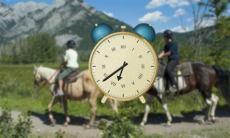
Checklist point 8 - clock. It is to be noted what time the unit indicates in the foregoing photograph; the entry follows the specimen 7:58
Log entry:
6:39
